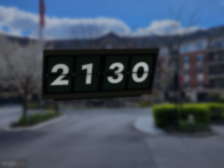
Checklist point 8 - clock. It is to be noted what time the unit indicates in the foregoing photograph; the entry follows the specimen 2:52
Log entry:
21:30
